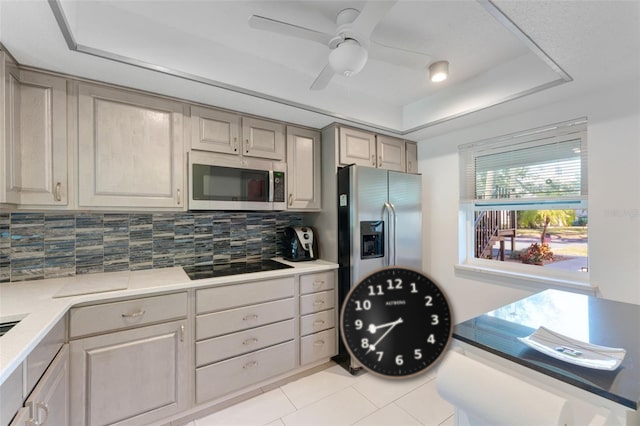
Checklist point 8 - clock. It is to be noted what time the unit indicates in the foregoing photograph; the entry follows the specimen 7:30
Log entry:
8:38
